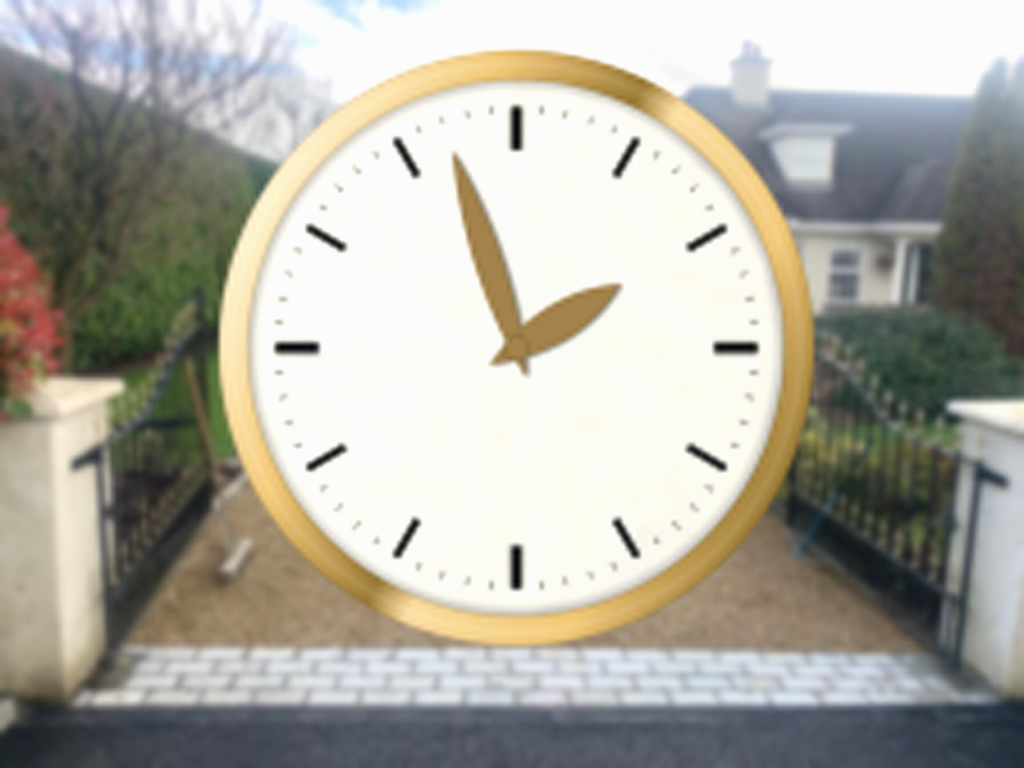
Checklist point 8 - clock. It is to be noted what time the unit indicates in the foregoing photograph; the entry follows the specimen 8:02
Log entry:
1:57
